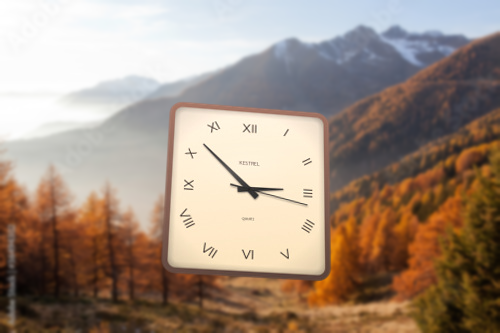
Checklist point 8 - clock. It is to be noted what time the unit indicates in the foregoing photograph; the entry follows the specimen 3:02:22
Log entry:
2:52:17
